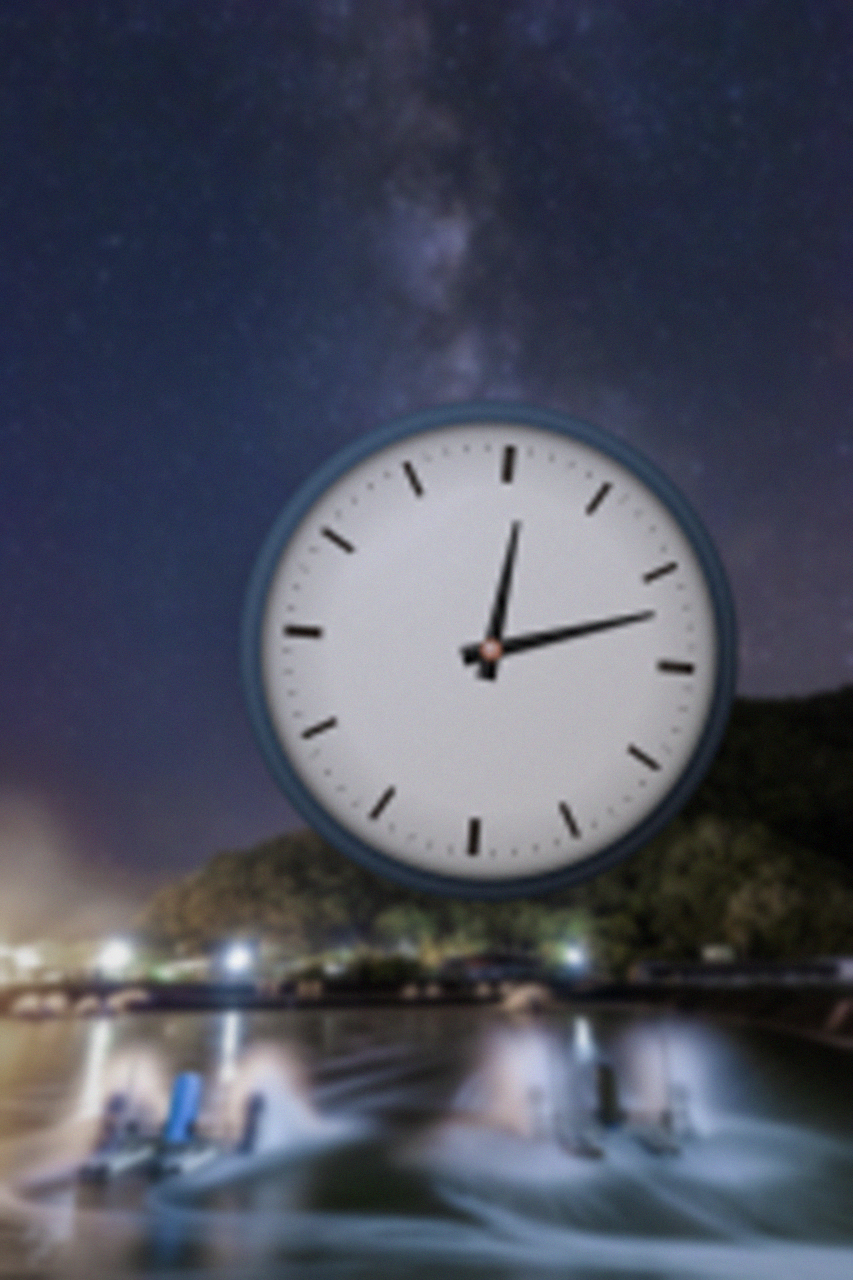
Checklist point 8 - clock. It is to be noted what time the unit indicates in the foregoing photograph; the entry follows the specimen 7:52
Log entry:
12:12
